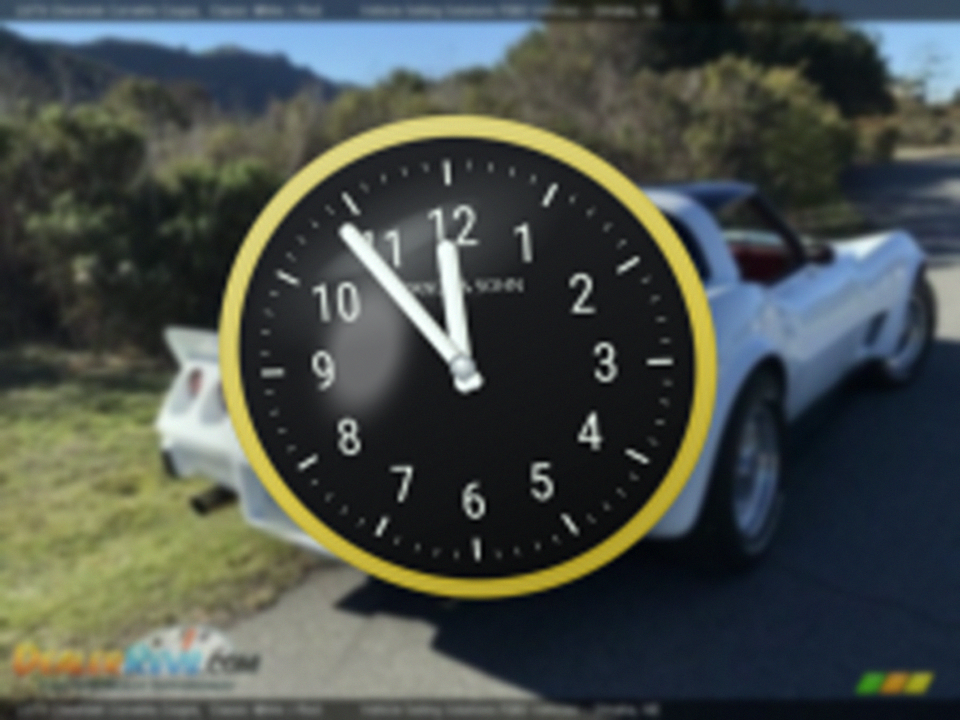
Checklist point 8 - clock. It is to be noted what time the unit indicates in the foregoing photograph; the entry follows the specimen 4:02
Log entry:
11:54
